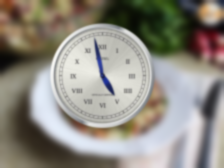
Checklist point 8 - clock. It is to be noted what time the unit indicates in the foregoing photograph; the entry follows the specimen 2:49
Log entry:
4:58
